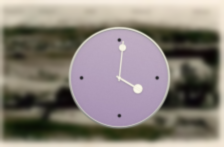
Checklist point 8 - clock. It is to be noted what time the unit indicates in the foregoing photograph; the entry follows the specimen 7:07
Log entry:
4:01
